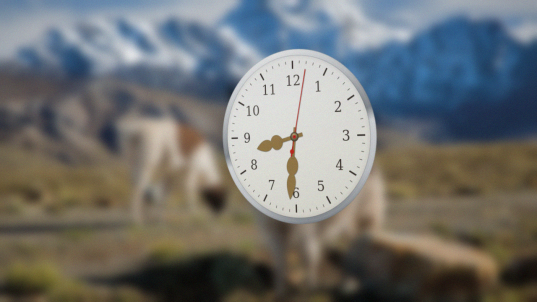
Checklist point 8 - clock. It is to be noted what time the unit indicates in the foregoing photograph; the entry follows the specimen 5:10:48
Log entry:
8:31:02
